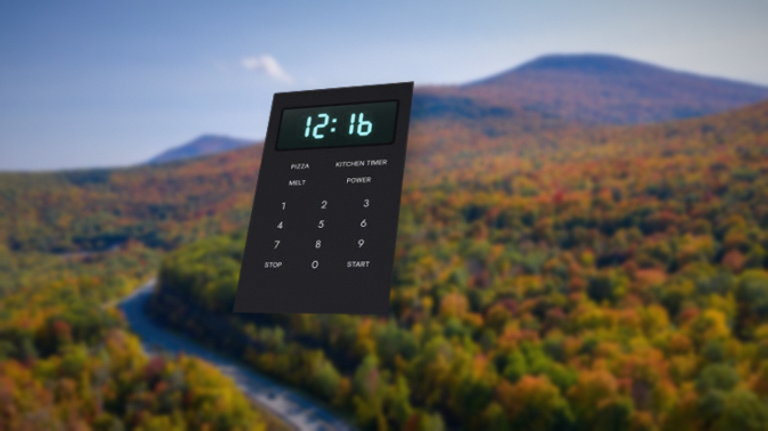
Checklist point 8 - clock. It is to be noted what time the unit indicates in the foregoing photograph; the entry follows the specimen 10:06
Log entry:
12:16
